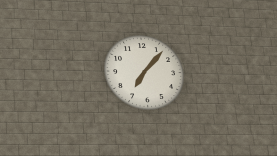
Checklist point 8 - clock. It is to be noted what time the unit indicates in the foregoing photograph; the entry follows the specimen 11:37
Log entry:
7:07
